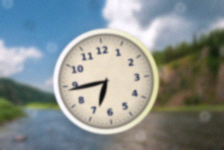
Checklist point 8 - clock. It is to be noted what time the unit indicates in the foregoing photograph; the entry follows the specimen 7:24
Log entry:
6:44
